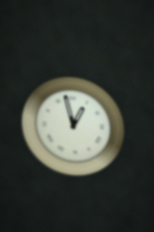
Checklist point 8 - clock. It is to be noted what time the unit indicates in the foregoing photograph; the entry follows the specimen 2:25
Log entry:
12:58
